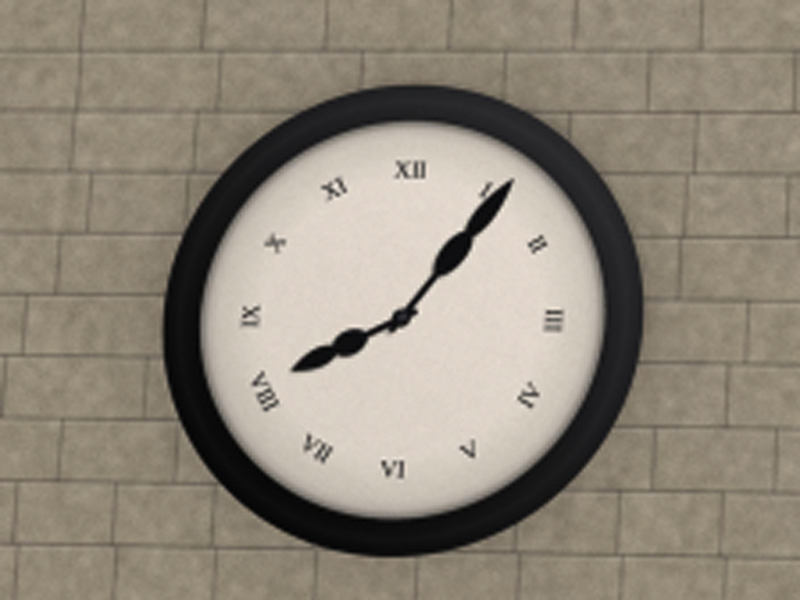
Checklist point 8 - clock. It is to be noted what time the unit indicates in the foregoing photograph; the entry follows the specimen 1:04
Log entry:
8:06
